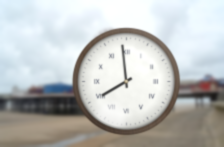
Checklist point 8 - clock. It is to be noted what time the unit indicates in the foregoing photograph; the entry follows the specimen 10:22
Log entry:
7:59
